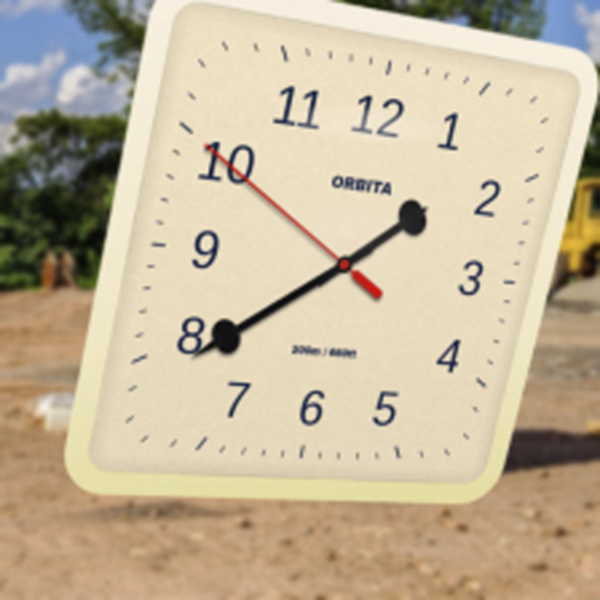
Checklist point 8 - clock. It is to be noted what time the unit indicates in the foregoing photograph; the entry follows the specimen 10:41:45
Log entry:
1:38:50
